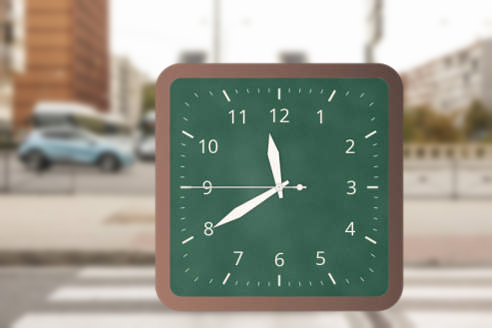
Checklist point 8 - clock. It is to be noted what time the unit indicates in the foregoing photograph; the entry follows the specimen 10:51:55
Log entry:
11:39:45
